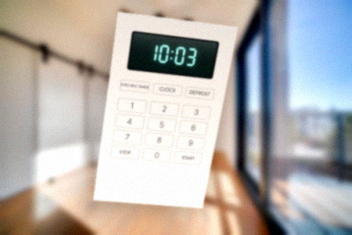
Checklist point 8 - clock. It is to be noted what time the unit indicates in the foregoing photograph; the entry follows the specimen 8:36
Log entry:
10:03
